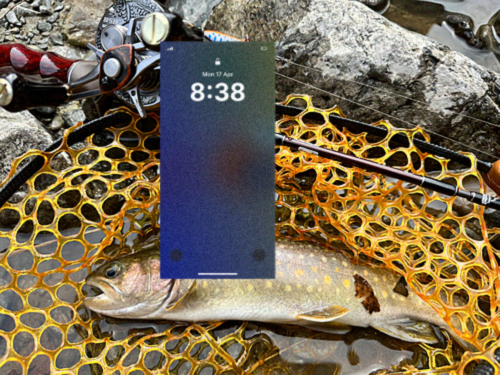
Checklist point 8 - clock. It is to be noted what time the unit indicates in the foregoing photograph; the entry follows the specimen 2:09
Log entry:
8:38
